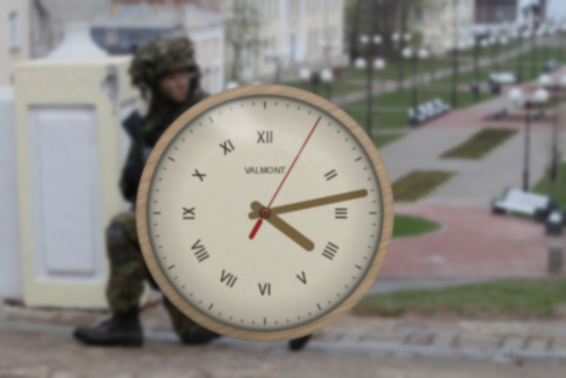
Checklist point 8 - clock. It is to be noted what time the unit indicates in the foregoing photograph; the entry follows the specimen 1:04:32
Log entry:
4:13:05
